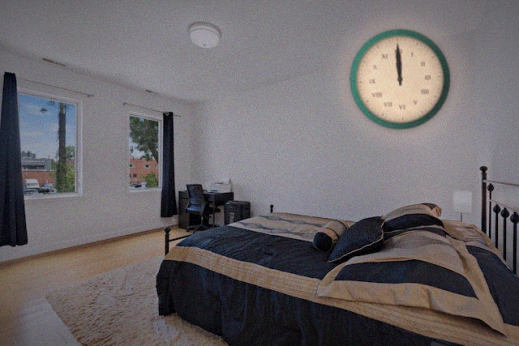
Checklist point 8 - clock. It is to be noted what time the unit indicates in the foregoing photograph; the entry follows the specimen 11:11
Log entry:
12:00
